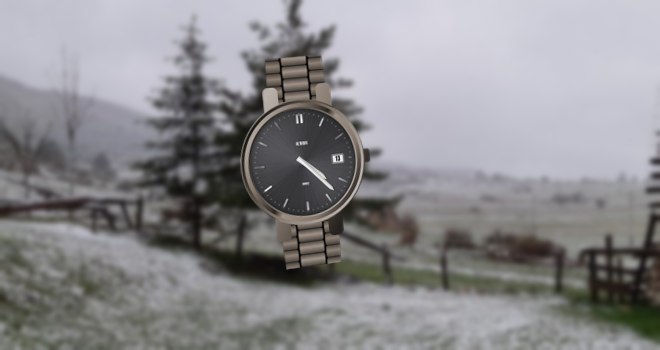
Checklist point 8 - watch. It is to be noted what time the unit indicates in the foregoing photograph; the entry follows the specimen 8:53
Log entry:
4:23
